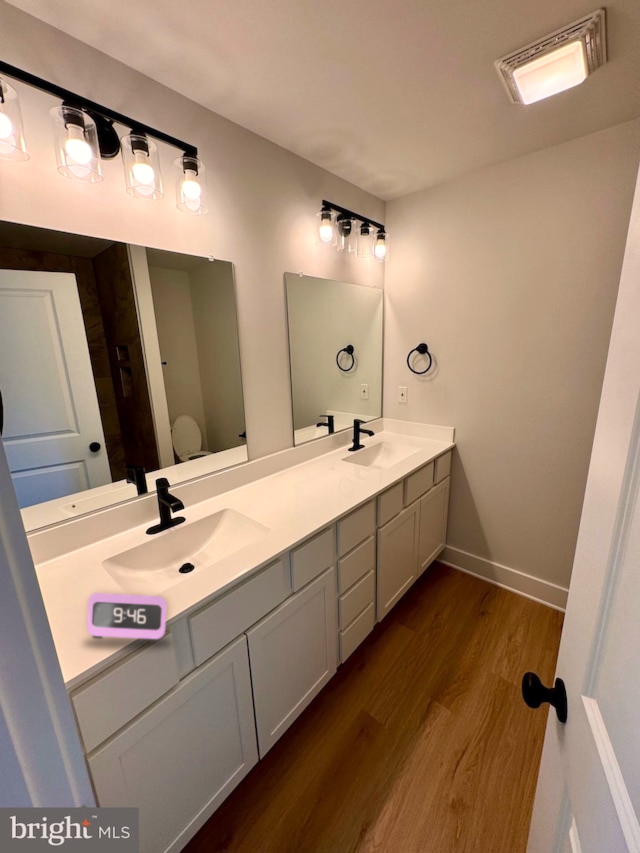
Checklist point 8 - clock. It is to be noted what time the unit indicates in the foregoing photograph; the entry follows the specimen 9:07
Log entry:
9:46
